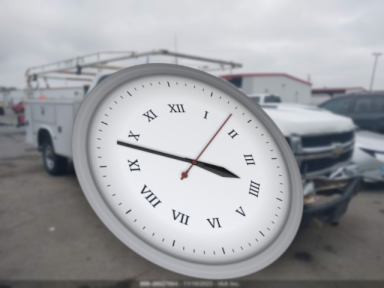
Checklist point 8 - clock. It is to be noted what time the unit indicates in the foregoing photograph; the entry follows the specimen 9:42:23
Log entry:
3:48:08
